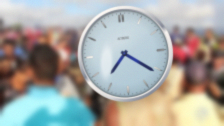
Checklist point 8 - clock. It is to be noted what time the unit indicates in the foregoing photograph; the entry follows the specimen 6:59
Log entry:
7:21
